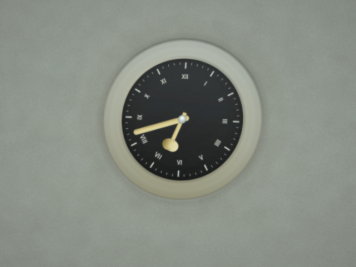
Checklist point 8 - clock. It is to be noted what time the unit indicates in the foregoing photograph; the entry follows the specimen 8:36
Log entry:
6:42
